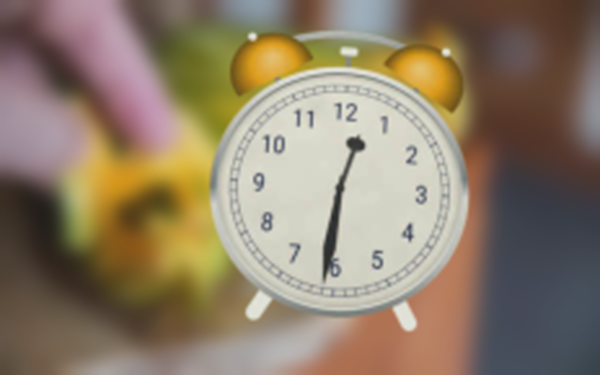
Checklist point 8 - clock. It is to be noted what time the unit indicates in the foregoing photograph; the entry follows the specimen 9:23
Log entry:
12:31
